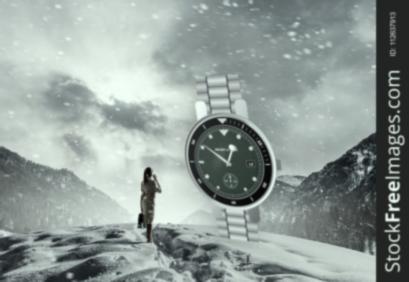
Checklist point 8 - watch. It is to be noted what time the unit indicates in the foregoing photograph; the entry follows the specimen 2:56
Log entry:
12:51
